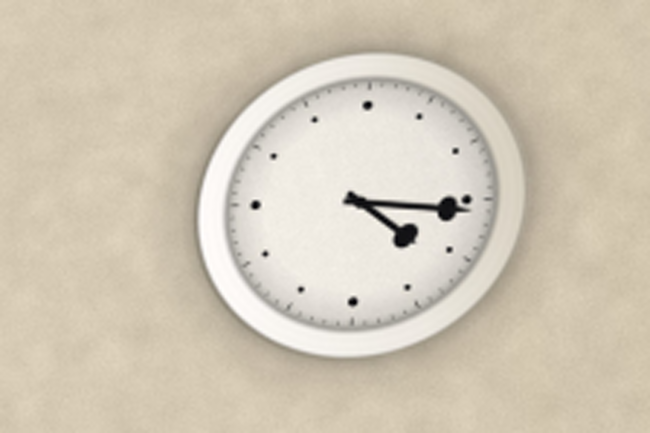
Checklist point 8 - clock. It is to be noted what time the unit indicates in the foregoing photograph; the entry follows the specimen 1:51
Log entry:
4:16
